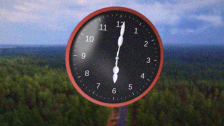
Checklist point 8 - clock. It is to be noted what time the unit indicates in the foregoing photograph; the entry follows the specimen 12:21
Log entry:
6:01
